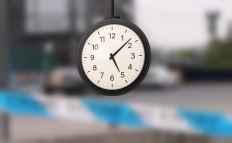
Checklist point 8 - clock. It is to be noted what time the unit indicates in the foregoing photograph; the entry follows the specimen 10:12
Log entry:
5:08
